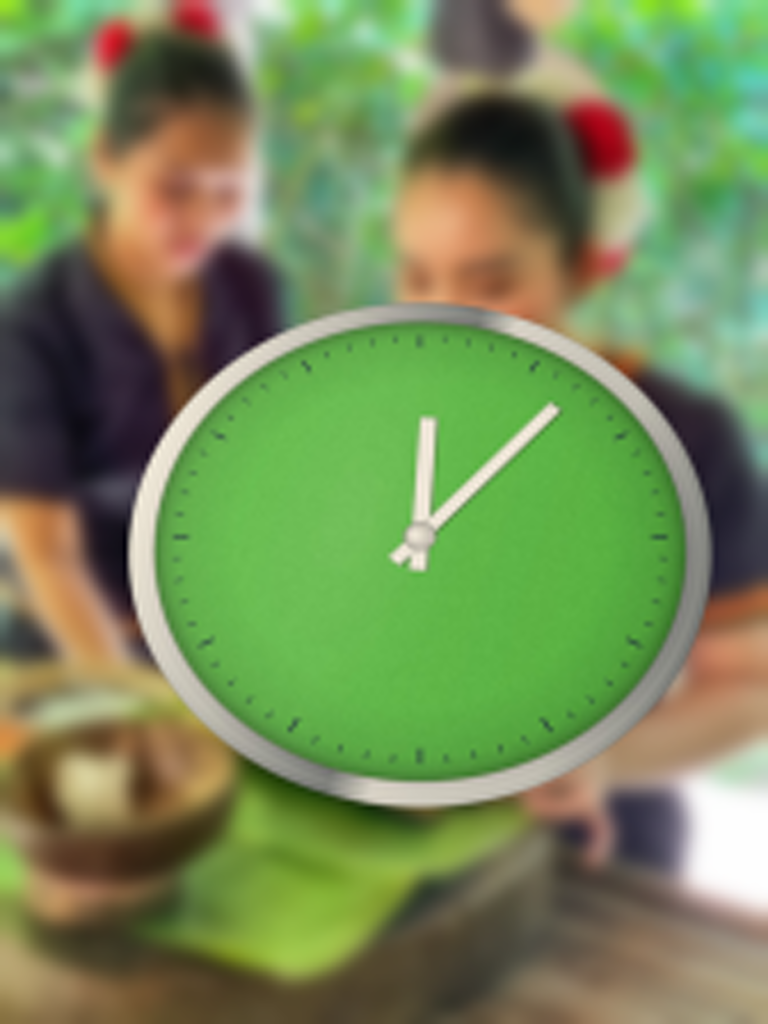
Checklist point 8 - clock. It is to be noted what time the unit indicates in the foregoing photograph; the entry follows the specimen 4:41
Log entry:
12:07
